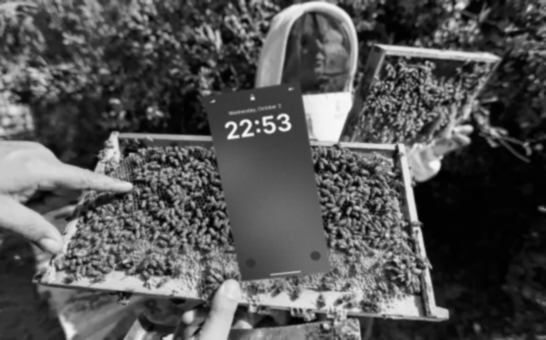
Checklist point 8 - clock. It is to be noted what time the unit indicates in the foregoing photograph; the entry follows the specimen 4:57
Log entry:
22:53
